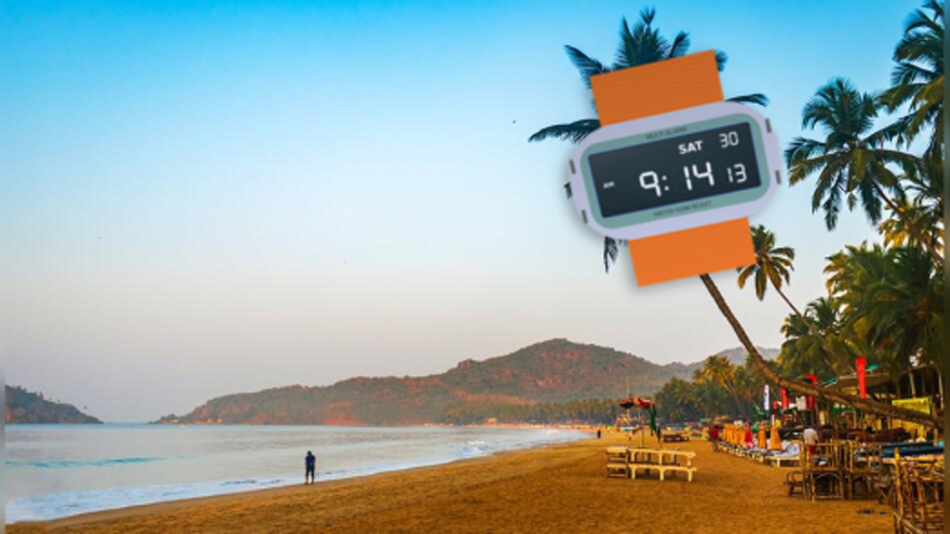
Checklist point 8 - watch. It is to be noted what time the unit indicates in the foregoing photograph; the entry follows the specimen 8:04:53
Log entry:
9:14:13
